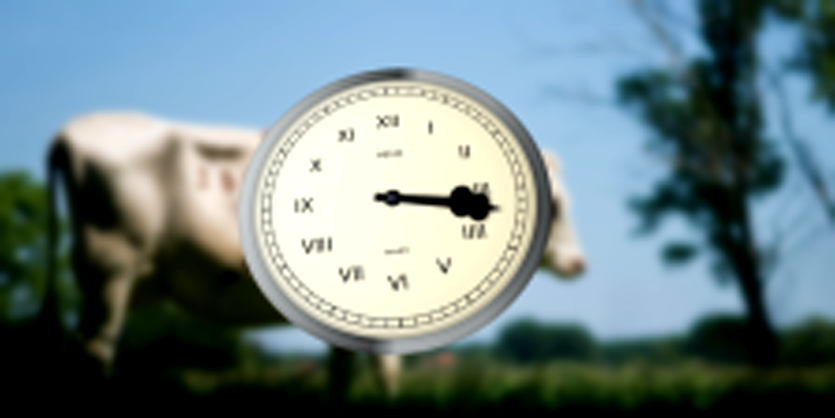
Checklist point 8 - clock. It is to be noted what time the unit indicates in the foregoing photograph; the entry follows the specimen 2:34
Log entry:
3:17
